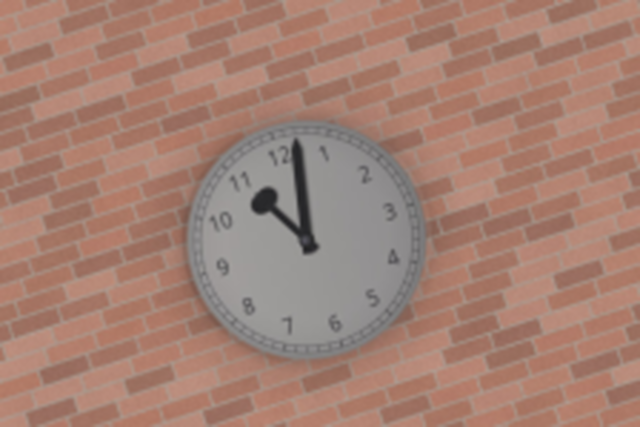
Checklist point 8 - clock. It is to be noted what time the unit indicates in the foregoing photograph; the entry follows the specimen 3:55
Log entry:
11:02
